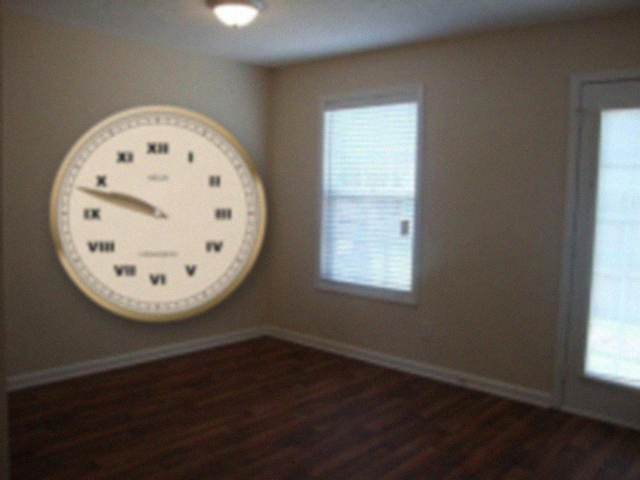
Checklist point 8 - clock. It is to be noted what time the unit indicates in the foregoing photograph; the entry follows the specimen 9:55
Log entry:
9:48
